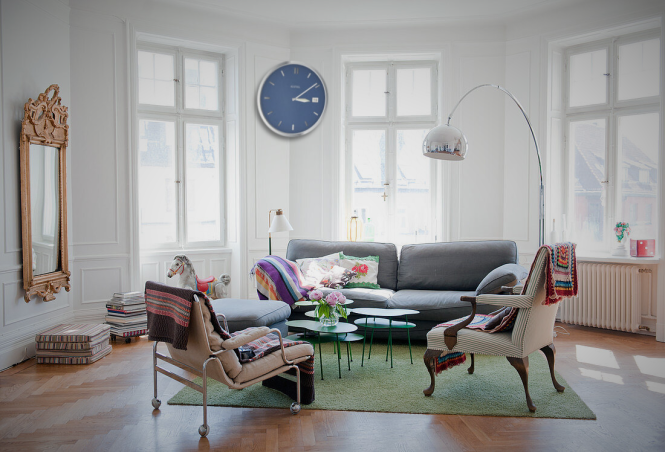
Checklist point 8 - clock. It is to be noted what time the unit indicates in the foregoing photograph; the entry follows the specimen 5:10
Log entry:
3:09
